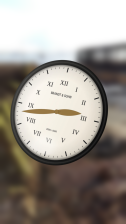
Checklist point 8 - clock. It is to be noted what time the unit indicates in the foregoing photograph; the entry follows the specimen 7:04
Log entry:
2:43
